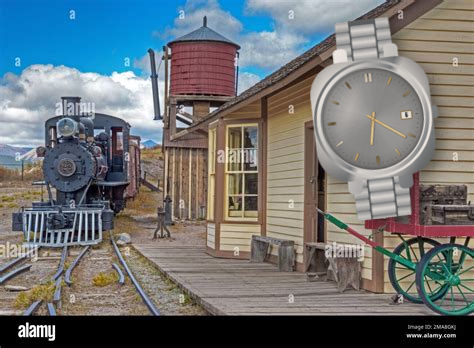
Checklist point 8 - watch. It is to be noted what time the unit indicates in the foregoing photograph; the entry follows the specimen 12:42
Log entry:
6:21
